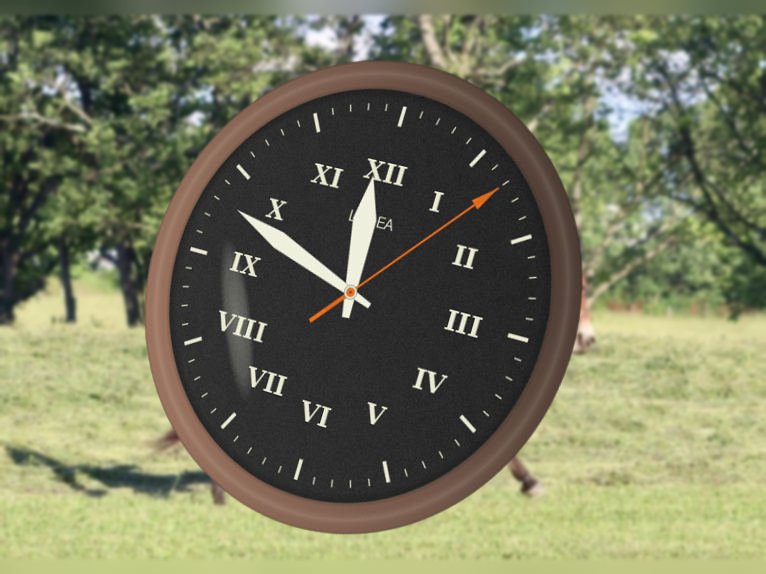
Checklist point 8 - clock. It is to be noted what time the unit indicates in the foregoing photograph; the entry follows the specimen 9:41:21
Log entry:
11:48:07
